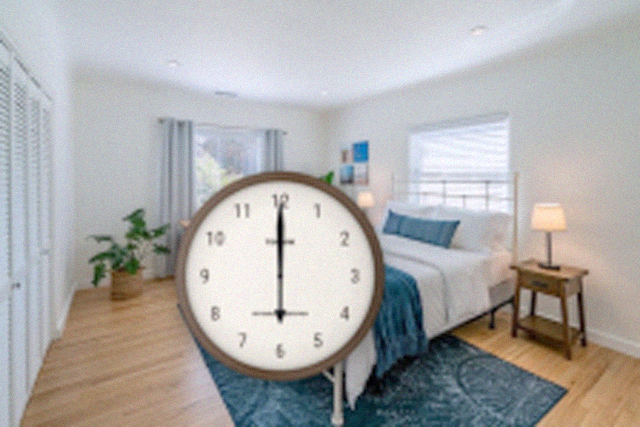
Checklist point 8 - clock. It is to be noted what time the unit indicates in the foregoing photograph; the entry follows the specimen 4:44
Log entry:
6:00
